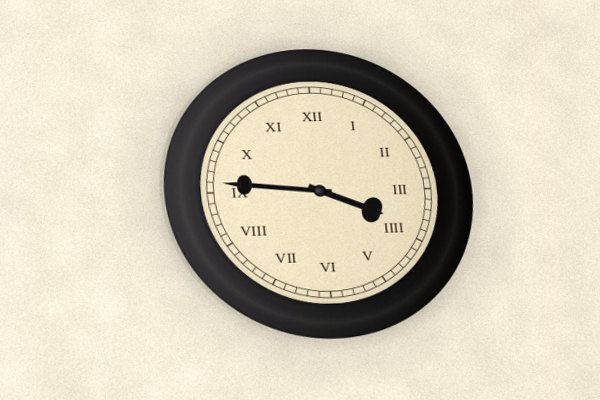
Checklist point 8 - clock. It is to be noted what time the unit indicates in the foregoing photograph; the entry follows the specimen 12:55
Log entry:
3:46
